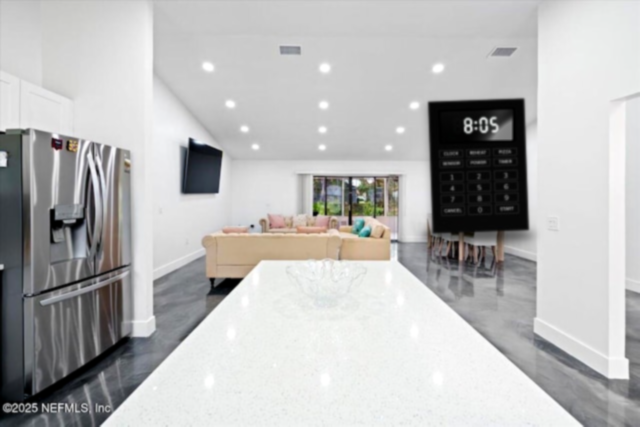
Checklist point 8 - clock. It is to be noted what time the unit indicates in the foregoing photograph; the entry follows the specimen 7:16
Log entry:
8:05
